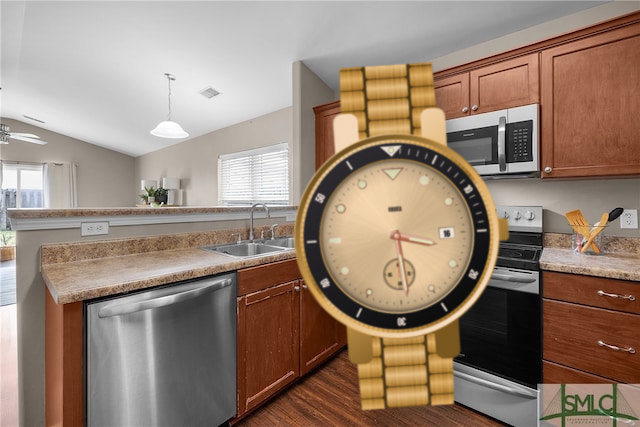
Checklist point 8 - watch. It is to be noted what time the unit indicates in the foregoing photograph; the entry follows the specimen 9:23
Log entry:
3:29
